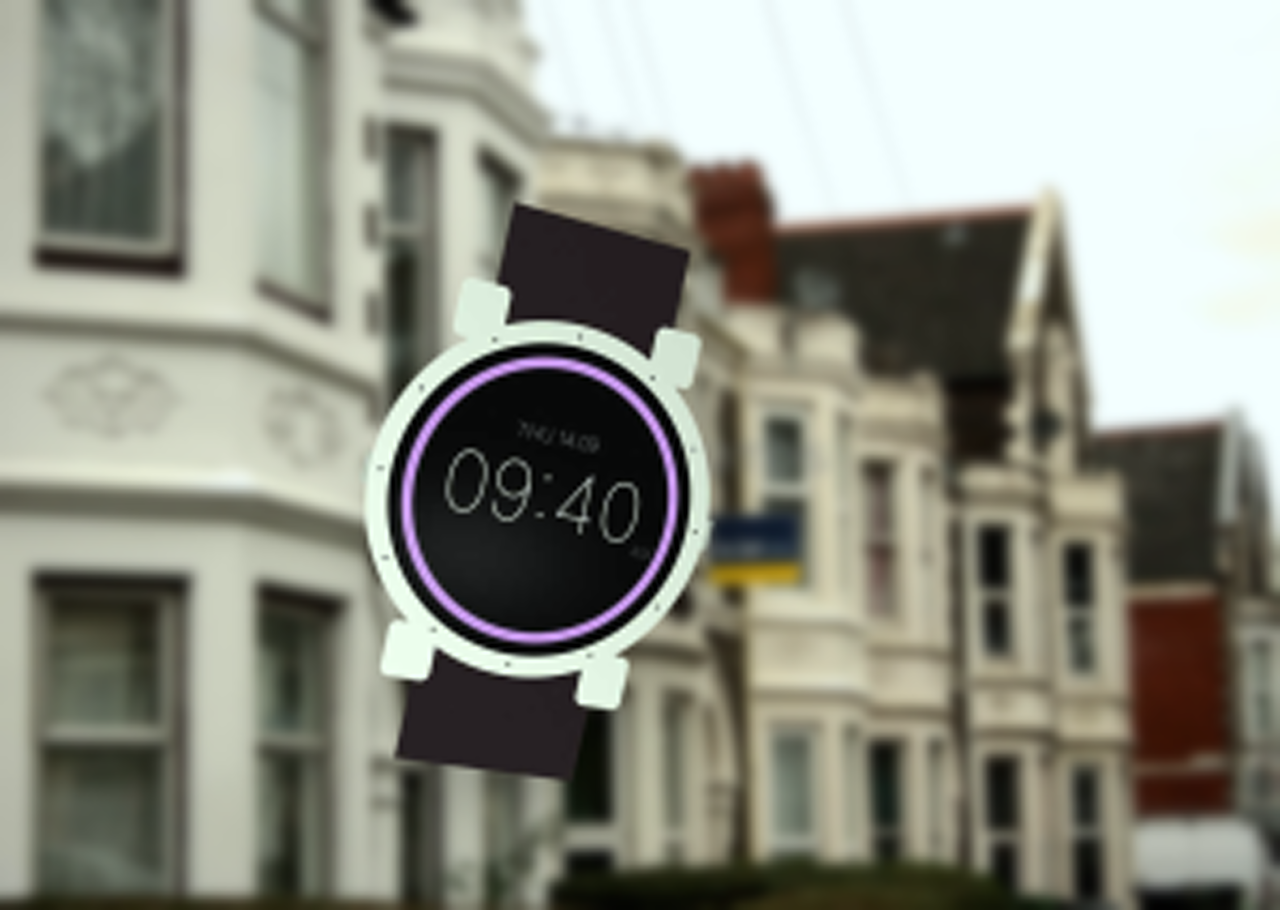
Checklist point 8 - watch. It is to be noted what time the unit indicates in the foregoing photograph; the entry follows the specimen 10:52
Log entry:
9:40
